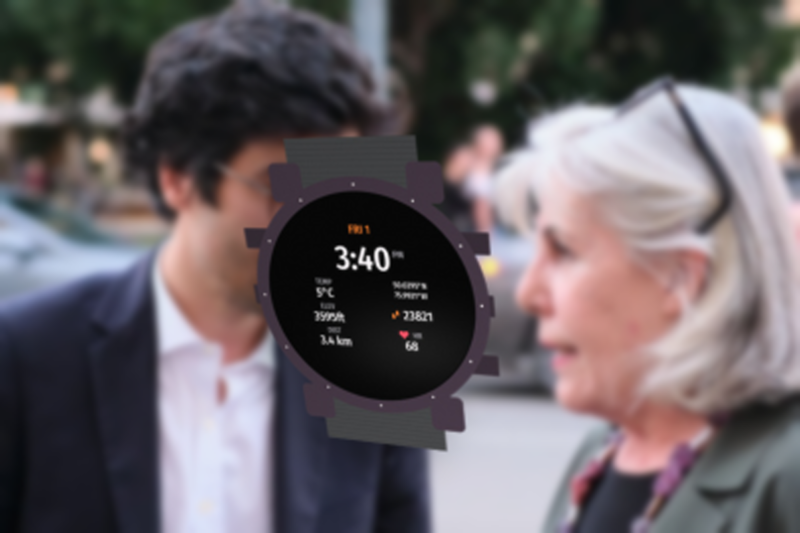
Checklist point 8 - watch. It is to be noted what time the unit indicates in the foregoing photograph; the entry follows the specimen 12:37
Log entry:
3:40
